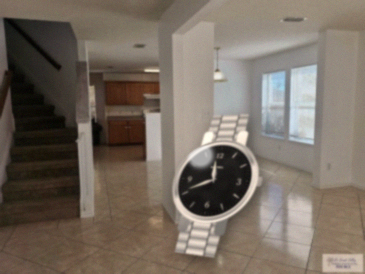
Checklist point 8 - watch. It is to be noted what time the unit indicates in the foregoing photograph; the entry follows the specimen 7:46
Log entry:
11:41
